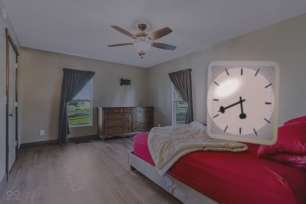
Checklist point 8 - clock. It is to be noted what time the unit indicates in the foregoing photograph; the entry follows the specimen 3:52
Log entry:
5:41
